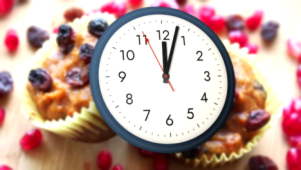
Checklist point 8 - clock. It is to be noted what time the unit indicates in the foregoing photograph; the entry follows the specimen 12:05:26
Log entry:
12:02:56
